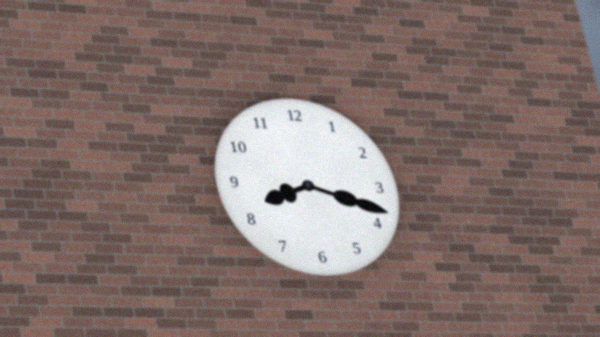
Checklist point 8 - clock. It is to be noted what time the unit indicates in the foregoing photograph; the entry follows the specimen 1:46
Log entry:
8:18
